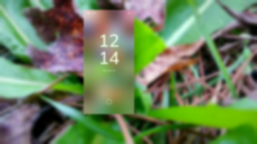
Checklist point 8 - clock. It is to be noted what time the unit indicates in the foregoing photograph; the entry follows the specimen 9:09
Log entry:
12:14
